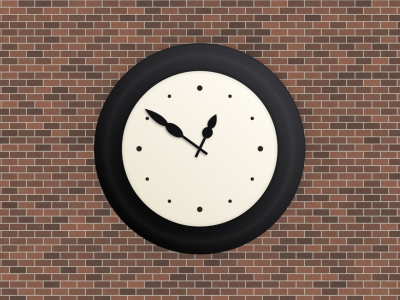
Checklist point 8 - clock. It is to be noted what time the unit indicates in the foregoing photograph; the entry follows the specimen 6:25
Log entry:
12:51
